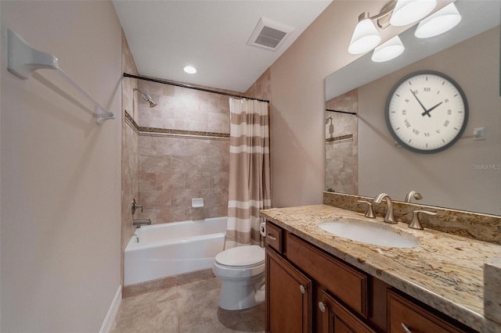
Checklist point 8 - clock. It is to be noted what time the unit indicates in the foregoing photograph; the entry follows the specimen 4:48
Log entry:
1:54
